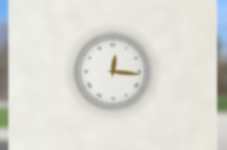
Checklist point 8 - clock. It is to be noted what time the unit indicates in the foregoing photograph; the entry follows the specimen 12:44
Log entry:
12:16
